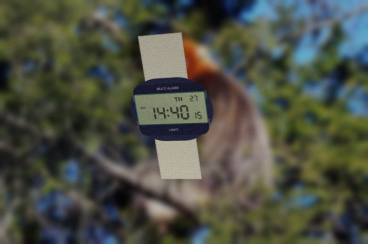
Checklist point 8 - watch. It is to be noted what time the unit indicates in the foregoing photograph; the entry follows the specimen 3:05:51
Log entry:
14:40:15
